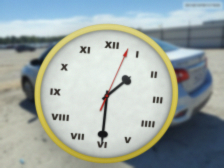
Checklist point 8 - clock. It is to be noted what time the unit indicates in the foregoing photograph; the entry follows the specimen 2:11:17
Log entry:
1:30:03
